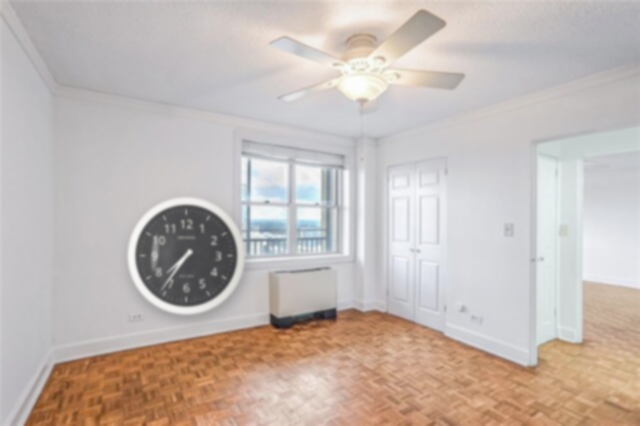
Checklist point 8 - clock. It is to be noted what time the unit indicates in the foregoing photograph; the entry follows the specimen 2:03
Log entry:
7:36
